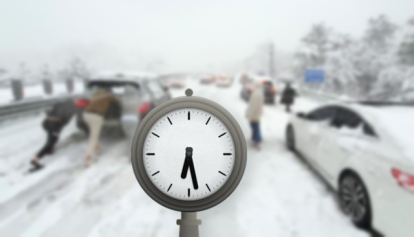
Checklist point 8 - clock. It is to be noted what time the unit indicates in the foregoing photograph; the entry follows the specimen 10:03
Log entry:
6:28
